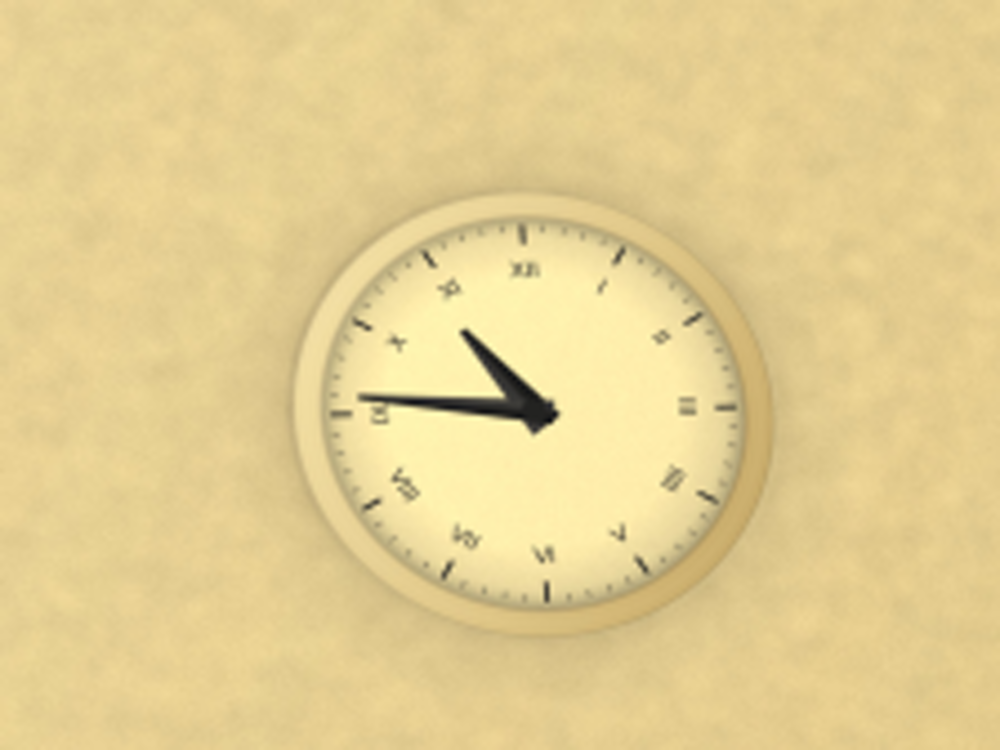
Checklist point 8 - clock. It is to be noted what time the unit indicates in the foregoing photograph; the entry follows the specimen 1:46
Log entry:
10:46
